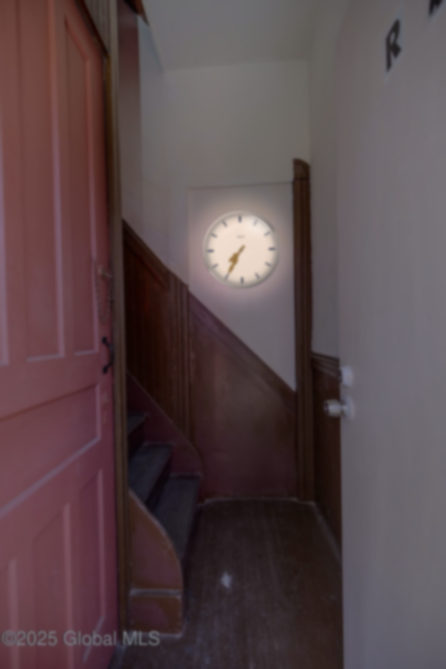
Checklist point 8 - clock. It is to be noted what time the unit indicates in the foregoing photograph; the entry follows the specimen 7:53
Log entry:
7:35
